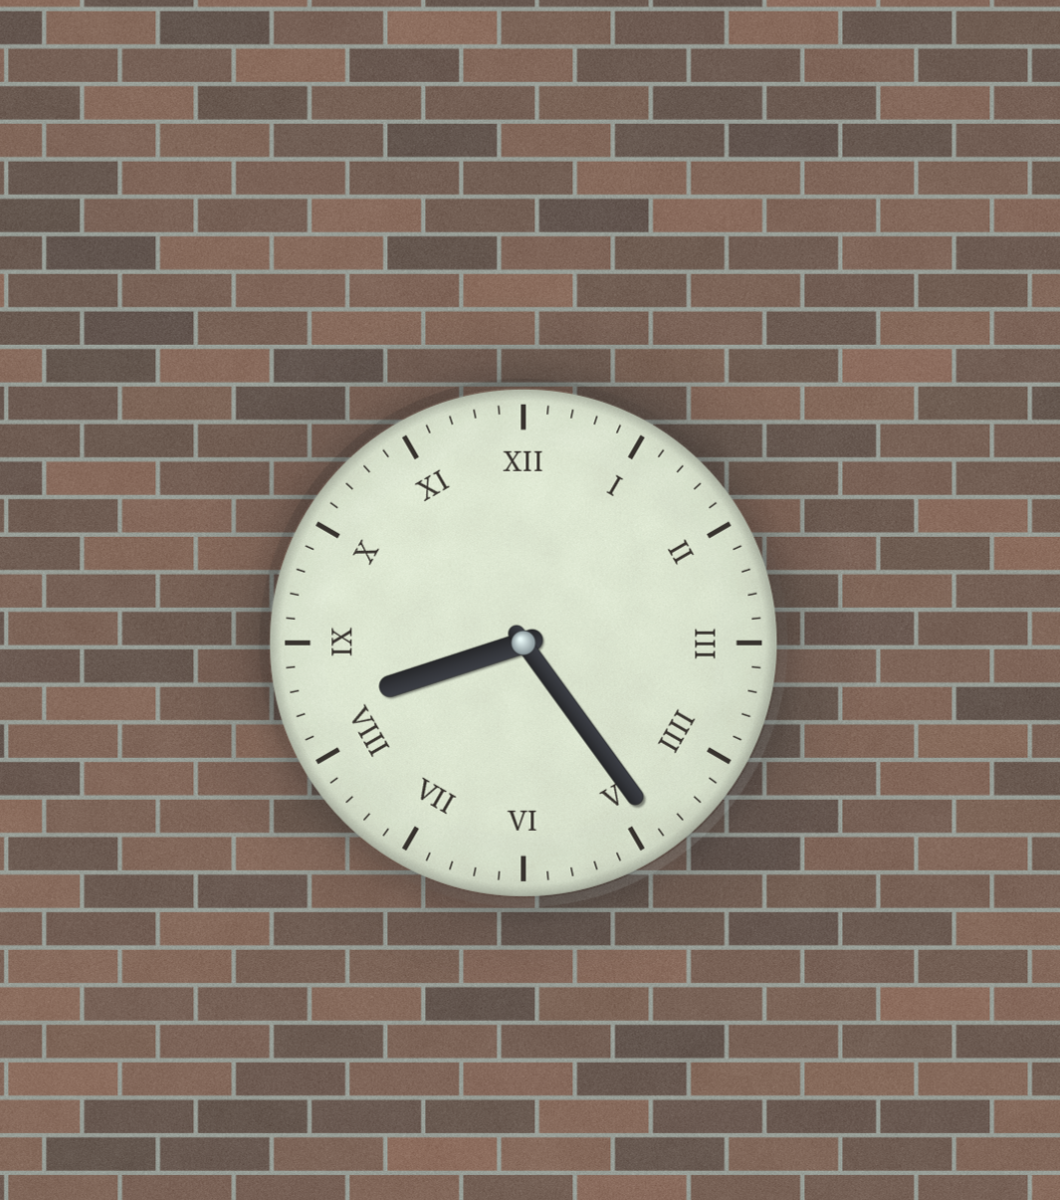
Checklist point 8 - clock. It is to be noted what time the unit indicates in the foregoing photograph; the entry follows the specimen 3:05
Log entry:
8:24
